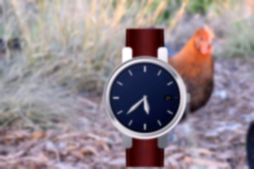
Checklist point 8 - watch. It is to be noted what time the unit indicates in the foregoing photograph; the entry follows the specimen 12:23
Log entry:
5:38
